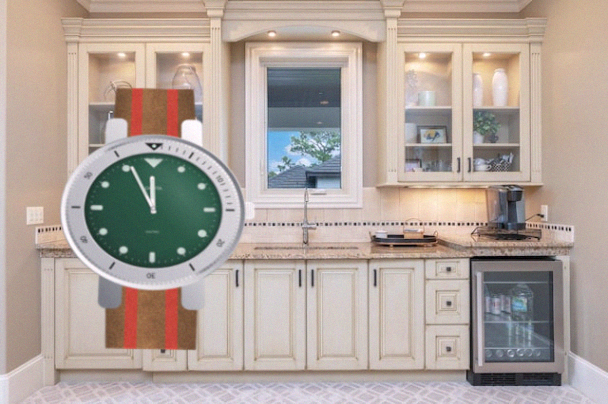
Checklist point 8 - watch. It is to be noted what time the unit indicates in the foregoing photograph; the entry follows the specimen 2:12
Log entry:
11:56
